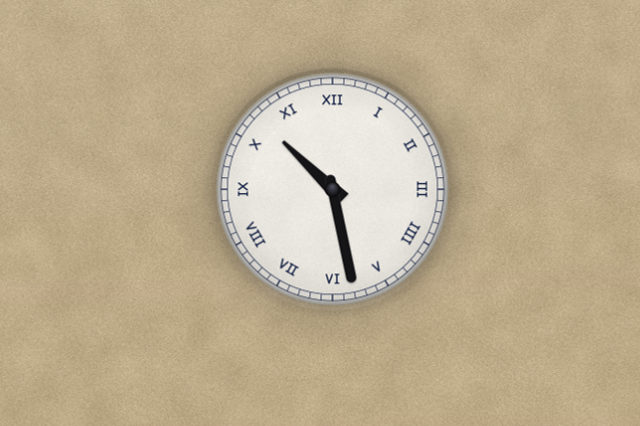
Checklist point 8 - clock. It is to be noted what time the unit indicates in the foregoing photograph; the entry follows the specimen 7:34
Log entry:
10:28
